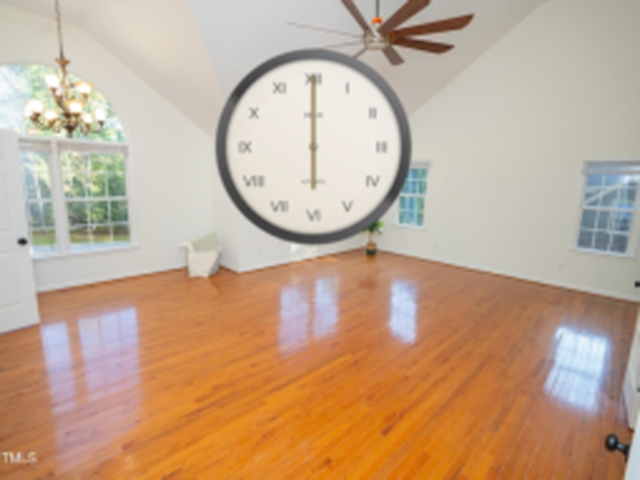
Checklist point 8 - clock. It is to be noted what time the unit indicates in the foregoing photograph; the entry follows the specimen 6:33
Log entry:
6:00
